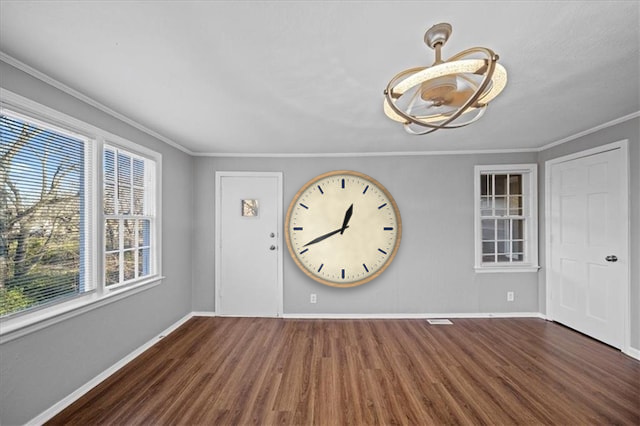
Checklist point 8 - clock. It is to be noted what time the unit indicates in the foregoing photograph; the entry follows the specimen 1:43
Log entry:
12:41
